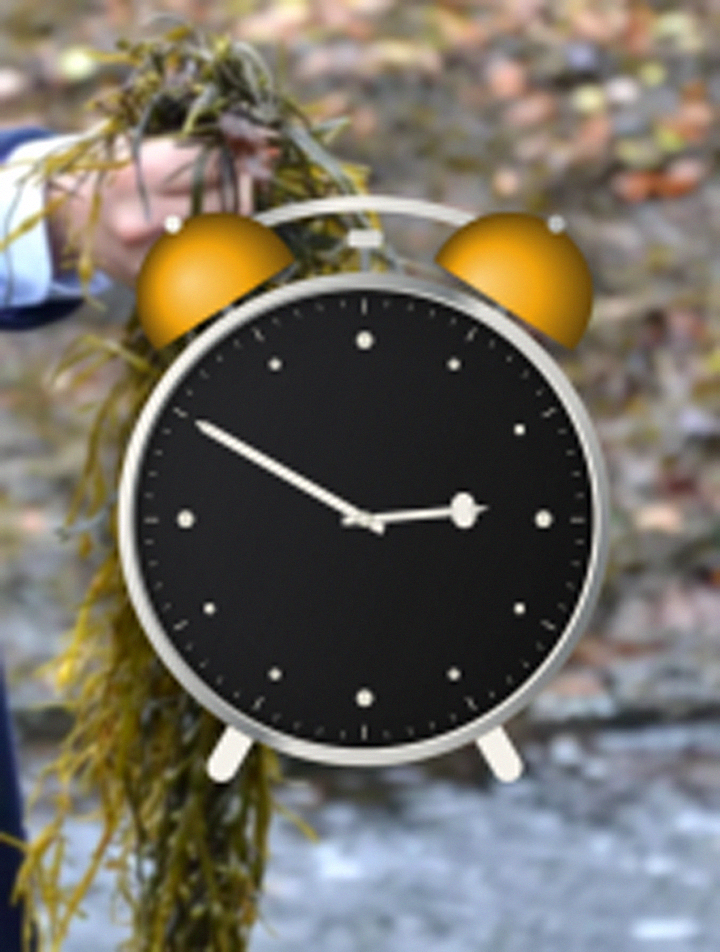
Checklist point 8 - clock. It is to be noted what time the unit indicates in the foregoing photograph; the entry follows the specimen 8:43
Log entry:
2:50
